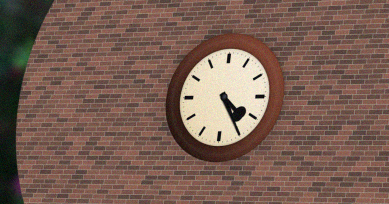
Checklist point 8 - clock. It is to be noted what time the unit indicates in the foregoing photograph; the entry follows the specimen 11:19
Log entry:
4:25
